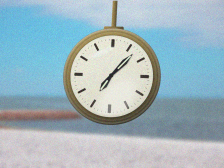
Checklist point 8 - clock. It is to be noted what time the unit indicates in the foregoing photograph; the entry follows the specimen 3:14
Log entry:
7:07
